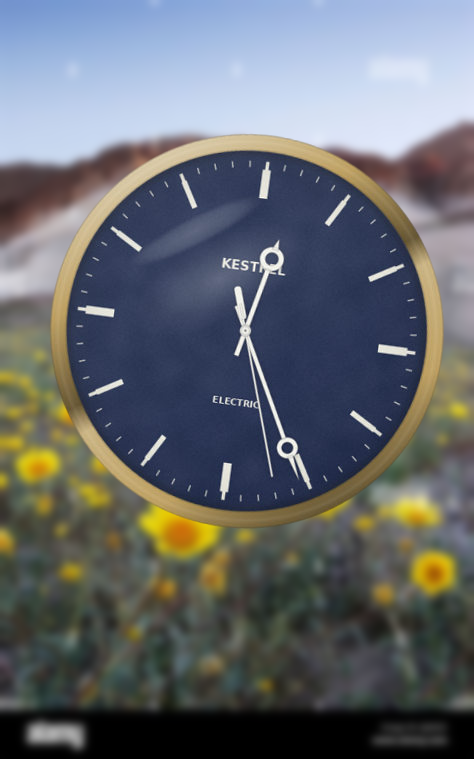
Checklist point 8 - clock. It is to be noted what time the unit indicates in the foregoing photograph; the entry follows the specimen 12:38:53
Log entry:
12:25:27
